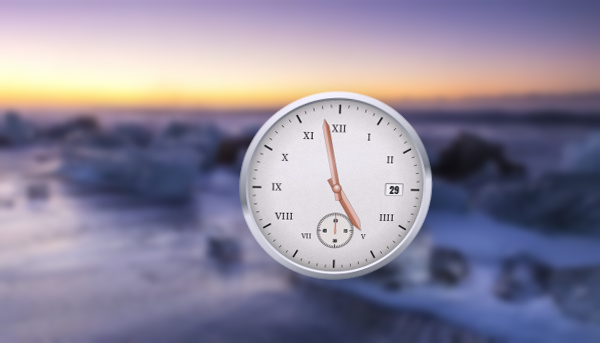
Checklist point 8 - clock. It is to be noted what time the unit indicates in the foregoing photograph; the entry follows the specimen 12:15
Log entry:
4:58
